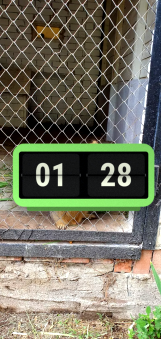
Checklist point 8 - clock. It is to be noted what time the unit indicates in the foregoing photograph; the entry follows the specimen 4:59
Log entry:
1:28
